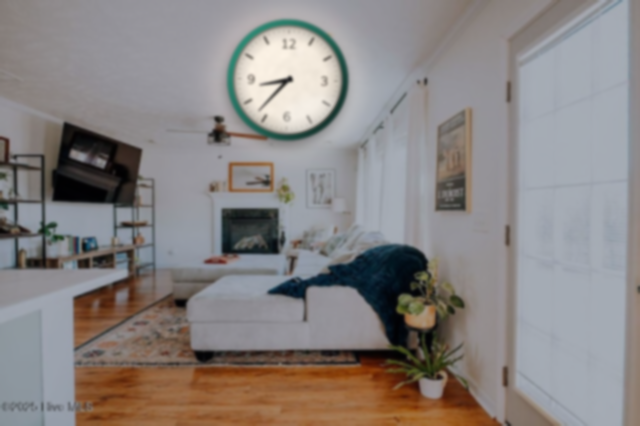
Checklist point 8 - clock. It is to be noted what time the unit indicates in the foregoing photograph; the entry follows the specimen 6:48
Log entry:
8:37
